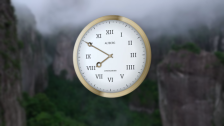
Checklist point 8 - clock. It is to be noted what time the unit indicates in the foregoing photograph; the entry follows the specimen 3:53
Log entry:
7:50
